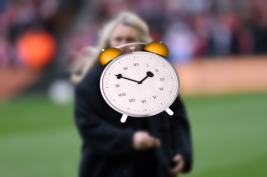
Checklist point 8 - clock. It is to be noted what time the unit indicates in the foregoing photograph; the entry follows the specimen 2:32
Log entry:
1:50
